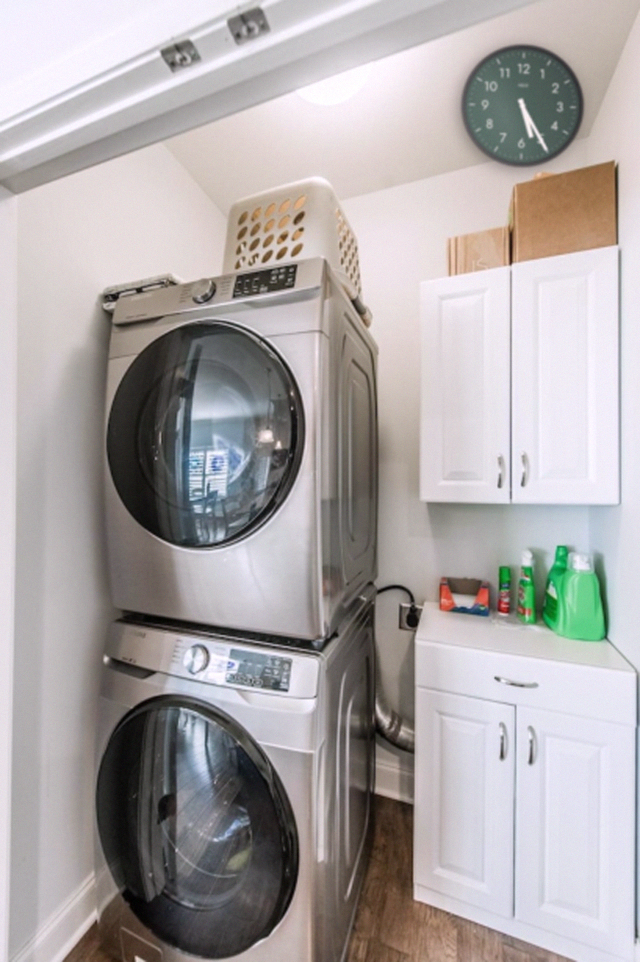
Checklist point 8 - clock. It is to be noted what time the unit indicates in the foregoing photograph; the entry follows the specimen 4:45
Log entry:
5:25
